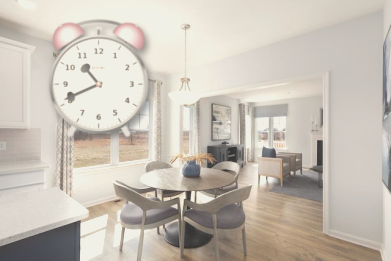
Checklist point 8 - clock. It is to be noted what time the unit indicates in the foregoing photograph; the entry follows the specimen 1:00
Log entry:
10:41
